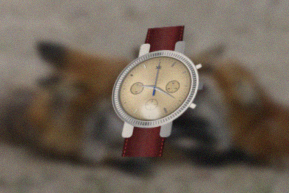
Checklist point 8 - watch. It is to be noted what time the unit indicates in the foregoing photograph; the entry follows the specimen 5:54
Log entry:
9:20
